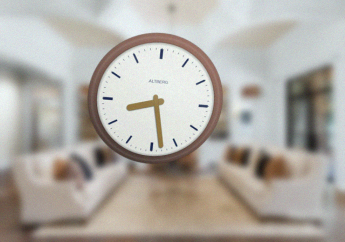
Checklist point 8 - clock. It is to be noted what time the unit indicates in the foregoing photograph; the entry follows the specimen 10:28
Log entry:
8:28
